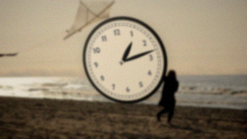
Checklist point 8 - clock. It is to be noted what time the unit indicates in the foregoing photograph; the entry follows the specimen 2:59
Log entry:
1:13
